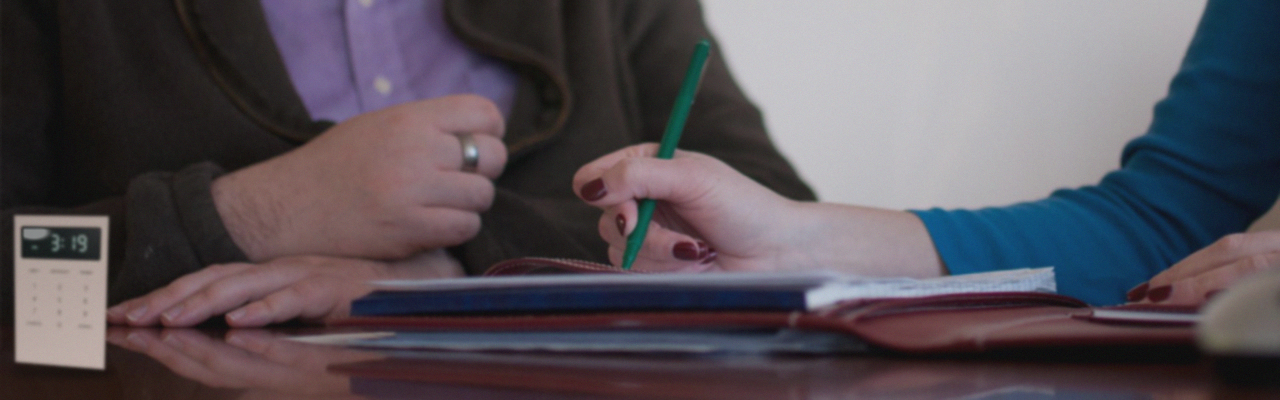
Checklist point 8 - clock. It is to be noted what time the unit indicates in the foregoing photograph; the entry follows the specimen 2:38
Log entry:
3:19
